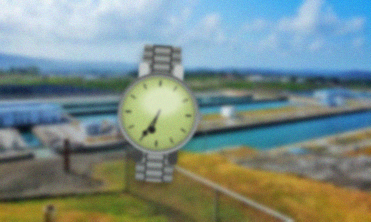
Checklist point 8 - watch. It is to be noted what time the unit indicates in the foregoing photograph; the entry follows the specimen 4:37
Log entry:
6:35
